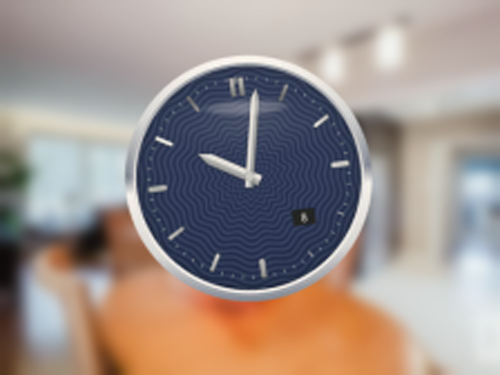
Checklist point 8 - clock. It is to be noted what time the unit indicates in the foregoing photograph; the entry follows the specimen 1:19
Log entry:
10:02
